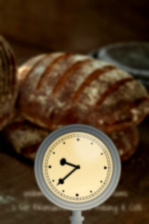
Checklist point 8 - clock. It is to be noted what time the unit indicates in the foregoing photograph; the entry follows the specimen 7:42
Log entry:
9:38
